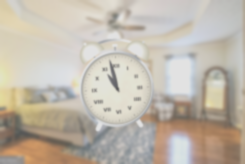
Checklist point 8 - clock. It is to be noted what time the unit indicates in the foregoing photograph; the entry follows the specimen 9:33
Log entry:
10:58
